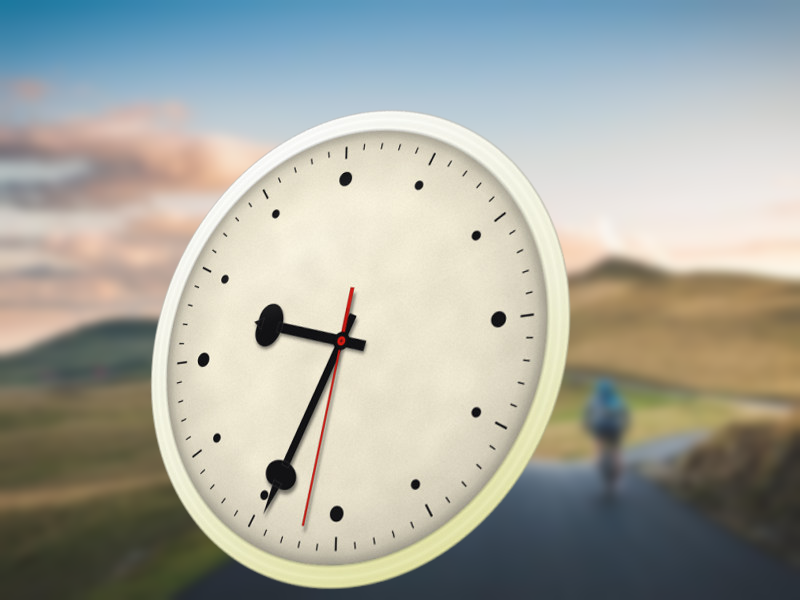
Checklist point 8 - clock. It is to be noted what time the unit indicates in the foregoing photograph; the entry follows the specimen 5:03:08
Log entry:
9:34:32
